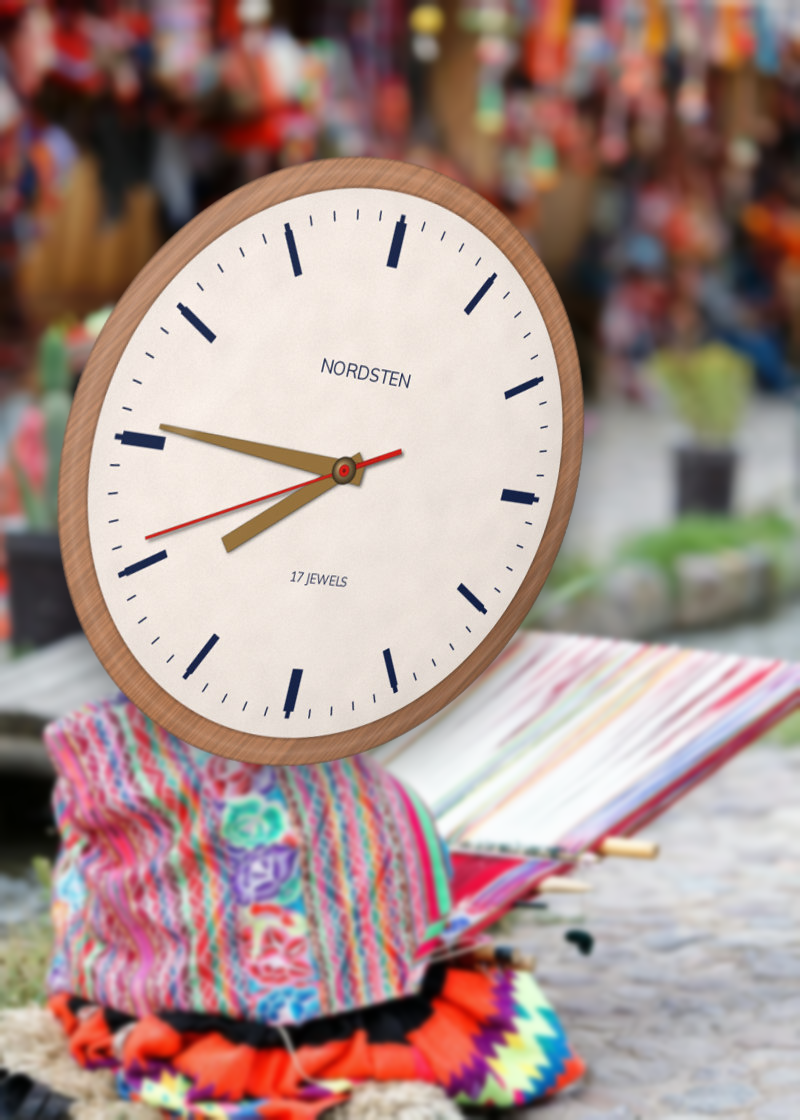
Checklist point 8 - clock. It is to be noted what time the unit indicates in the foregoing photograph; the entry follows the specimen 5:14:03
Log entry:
7:45:41
